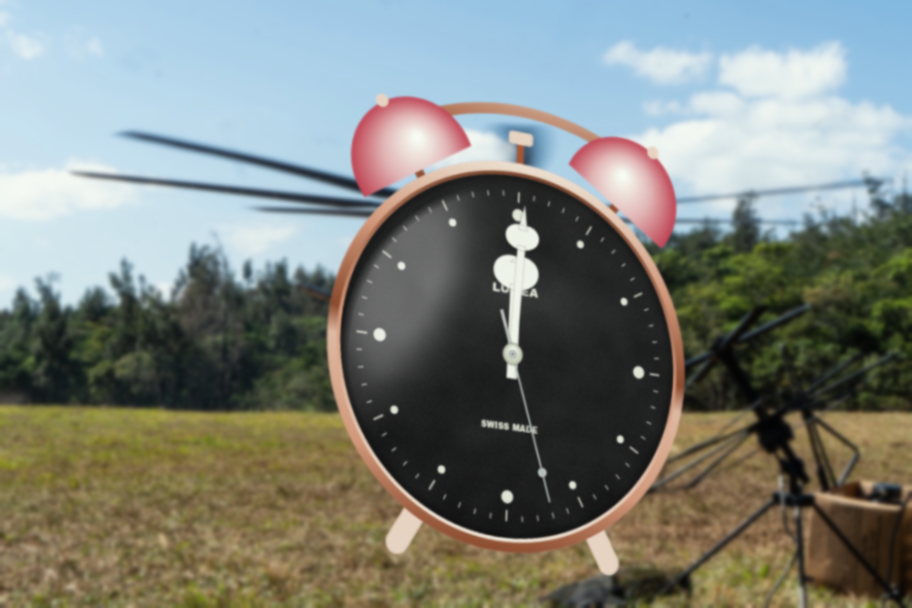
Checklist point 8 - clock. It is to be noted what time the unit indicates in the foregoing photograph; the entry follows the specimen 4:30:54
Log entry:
12:00:27
